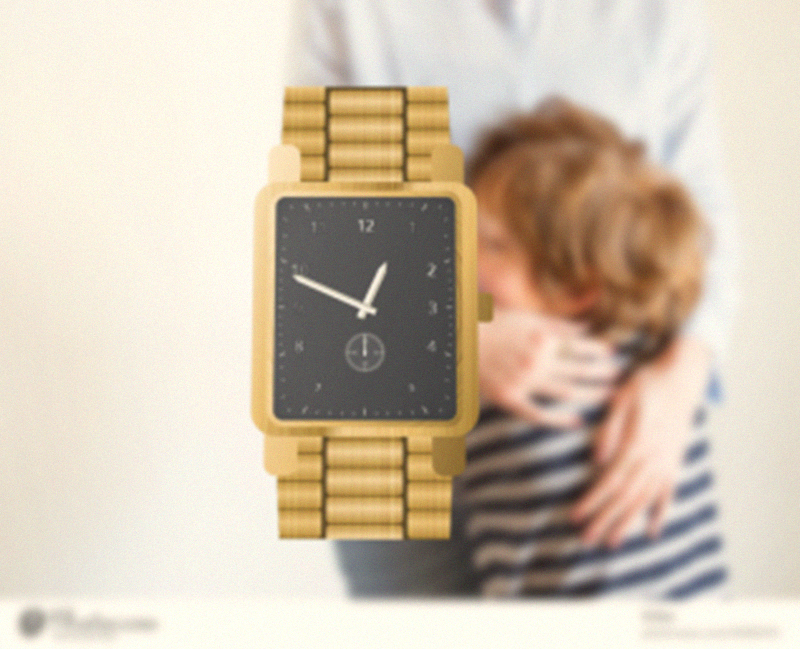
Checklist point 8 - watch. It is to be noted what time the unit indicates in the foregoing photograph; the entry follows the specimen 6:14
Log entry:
12:49
